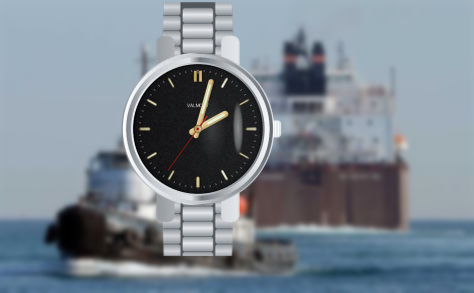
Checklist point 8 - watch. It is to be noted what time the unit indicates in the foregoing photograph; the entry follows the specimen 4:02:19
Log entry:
2:02:36
